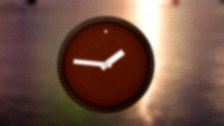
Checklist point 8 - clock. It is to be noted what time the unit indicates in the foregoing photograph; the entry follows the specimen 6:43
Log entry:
1:46
